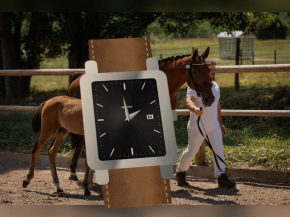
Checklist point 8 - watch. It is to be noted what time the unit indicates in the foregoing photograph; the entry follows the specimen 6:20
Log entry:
1:59
